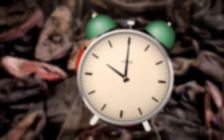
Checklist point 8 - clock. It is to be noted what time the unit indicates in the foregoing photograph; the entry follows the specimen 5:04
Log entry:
10:00
